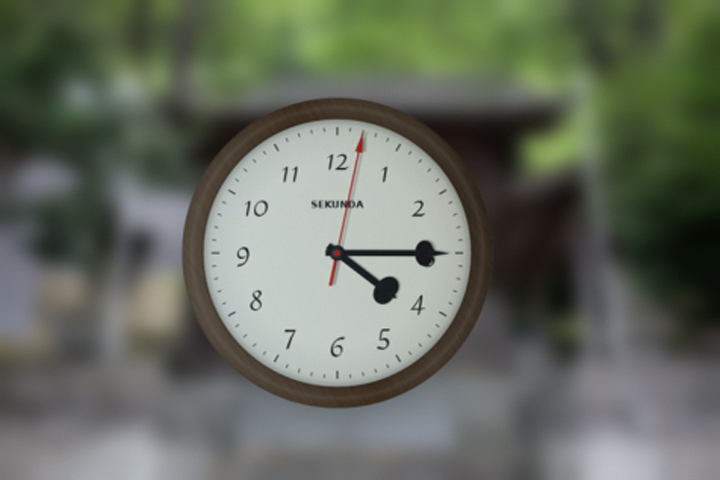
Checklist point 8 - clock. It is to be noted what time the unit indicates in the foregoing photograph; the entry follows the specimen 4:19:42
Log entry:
4:15:02
